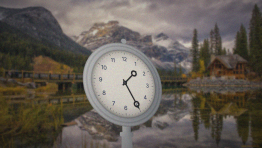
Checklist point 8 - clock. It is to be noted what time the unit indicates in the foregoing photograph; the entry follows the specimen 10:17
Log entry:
1:25
